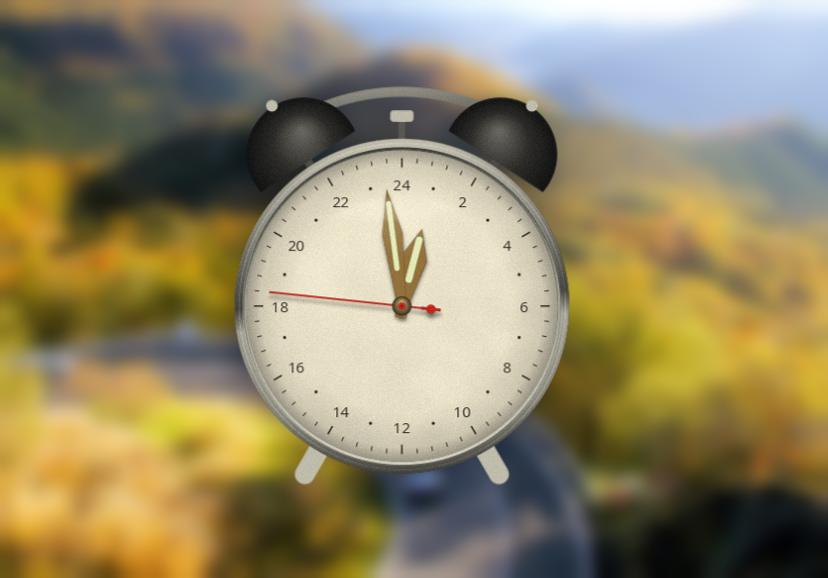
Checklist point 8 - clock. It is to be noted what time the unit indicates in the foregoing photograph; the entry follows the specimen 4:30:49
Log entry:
0:58:46
